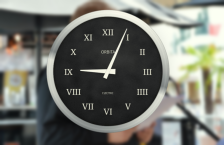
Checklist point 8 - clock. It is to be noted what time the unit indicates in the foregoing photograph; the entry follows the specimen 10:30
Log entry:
9:04
